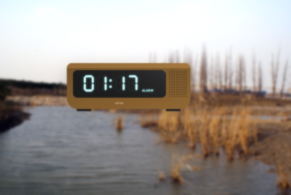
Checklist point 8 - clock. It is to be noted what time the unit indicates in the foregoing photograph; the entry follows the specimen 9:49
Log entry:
1:17
